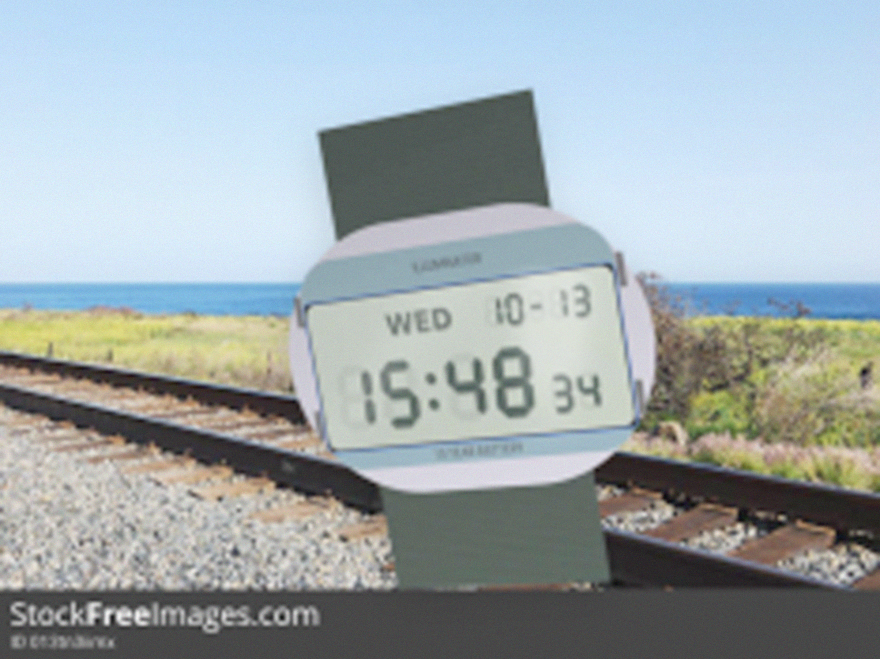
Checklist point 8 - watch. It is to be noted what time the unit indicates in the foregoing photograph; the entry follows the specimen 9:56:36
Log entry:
15:48:34
